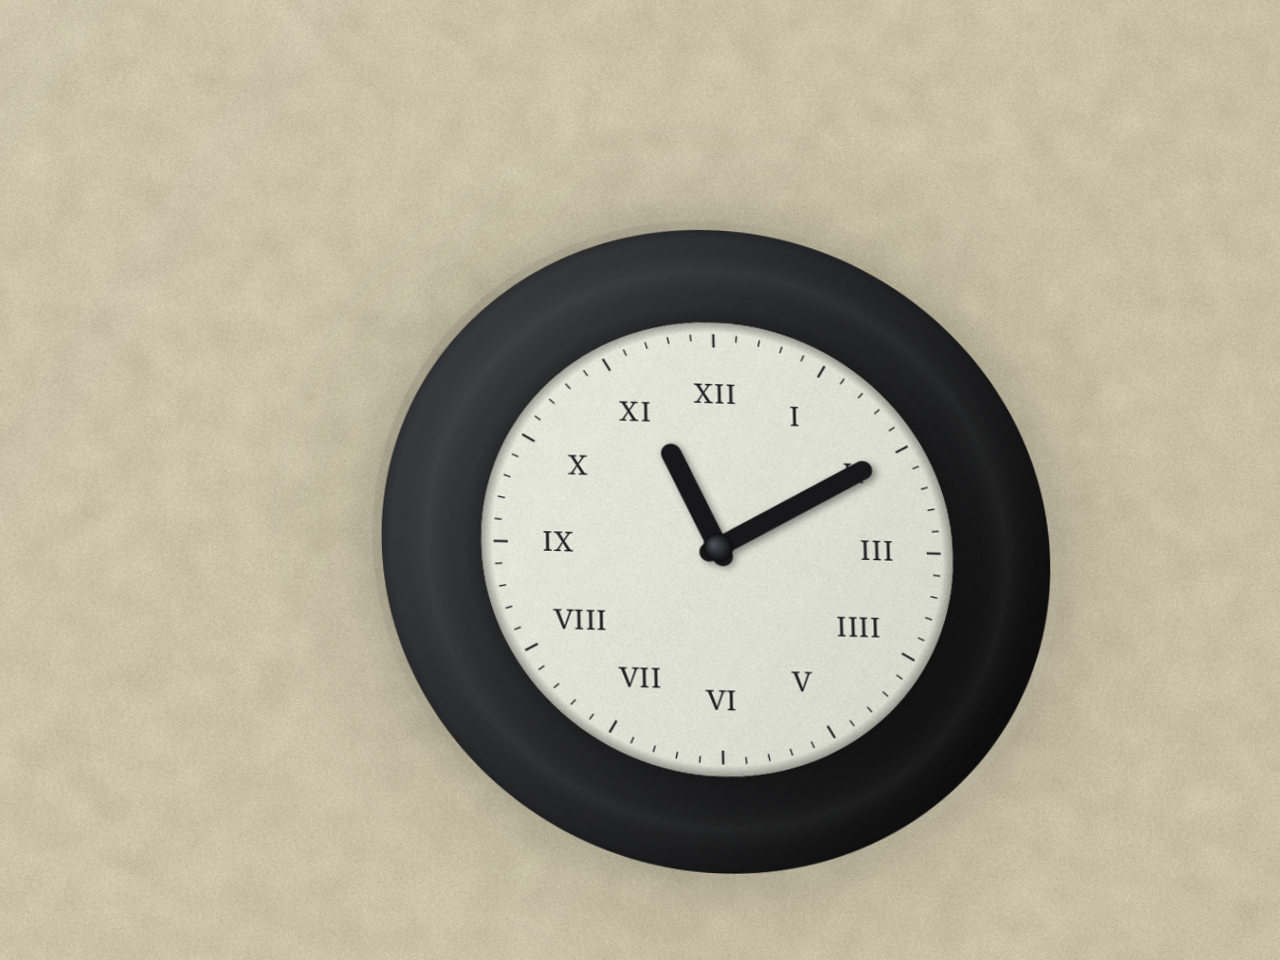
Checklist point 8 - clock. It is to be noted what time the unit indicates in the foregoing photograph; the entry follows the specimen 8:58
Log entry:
11:10
